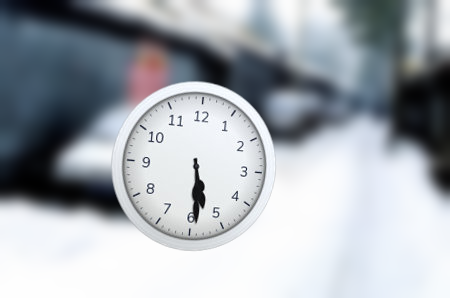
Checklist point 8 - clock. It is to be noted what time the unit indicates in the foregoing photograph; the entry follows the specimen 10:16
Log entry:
5:29
